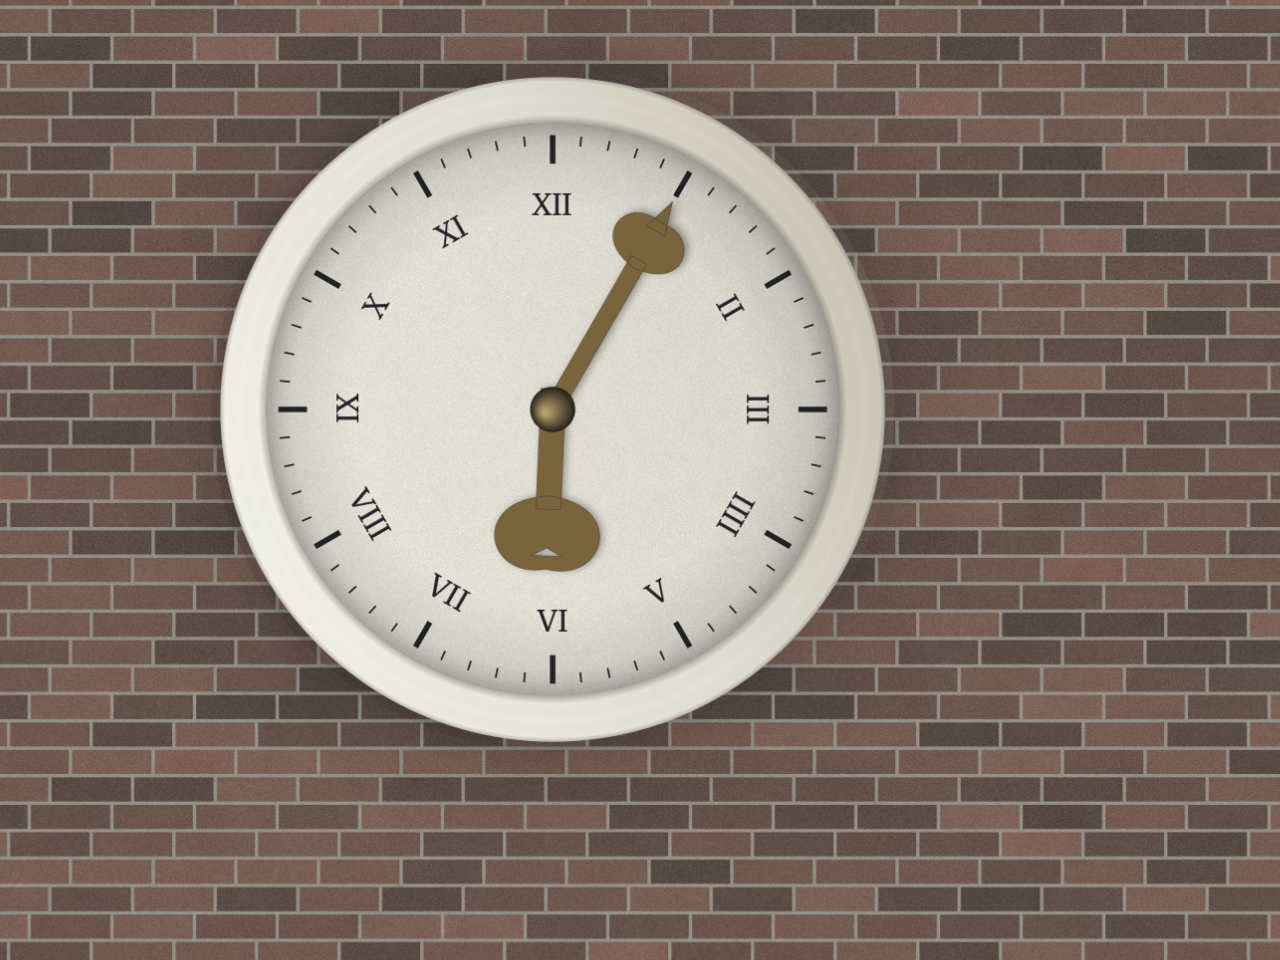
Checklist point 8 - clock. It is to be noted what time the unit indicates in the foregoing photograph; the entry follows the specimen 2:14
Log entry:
6:05
